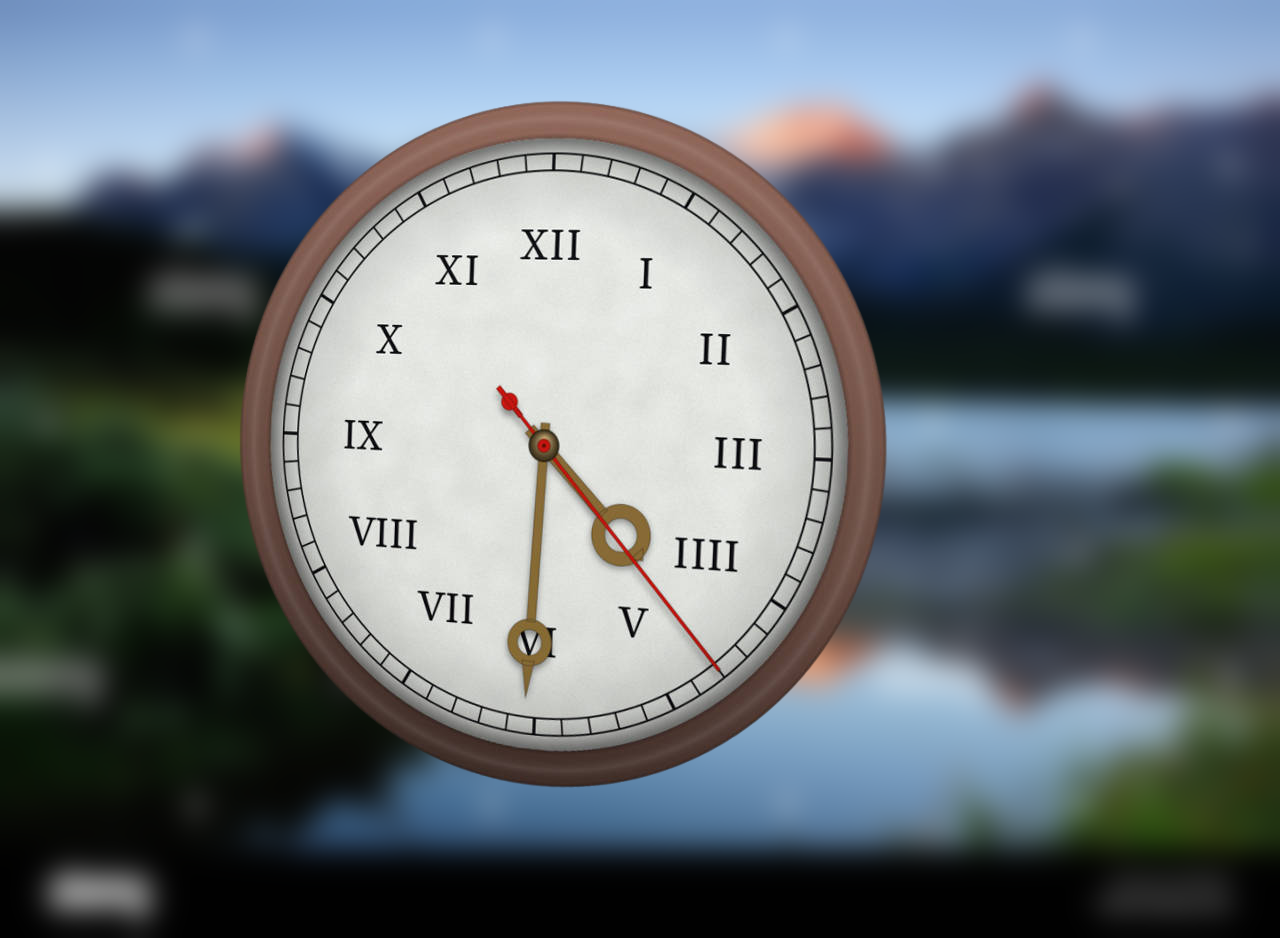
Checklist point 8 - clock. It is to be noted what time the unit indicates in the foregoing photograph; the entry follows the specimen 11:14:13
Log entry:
4:30:23
